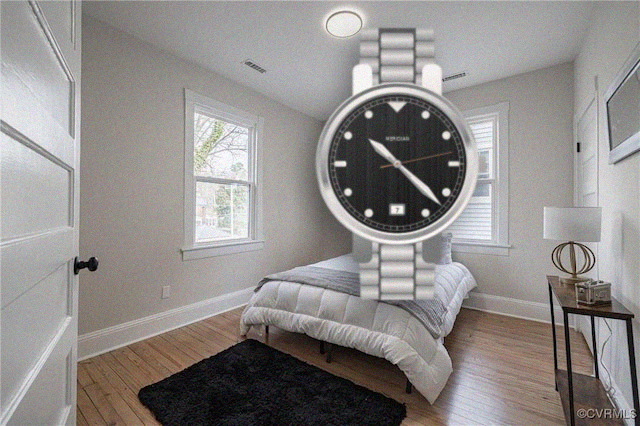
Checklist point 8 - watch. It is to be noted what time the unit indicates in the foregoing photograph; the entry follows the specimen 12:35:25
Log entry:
10:22:13
